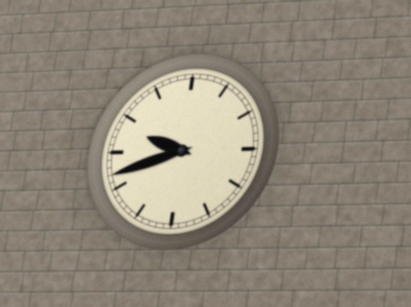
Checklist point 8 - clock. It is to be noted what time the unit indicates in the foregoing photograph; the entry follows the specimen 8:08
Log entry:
9:42
